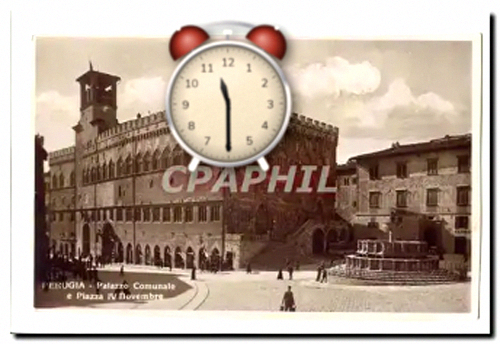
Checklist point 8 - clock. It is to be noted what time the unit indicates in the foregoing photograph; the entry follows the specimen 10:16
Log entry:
11:30
